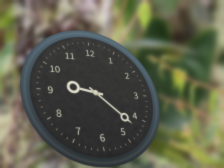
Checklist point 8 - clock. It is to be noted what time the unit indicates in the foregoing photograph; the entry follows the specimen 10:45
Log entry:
9:22
